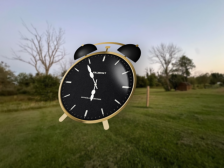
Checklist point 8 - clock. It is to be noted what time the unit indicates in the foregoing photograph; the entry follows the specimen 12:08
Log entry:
5:54
